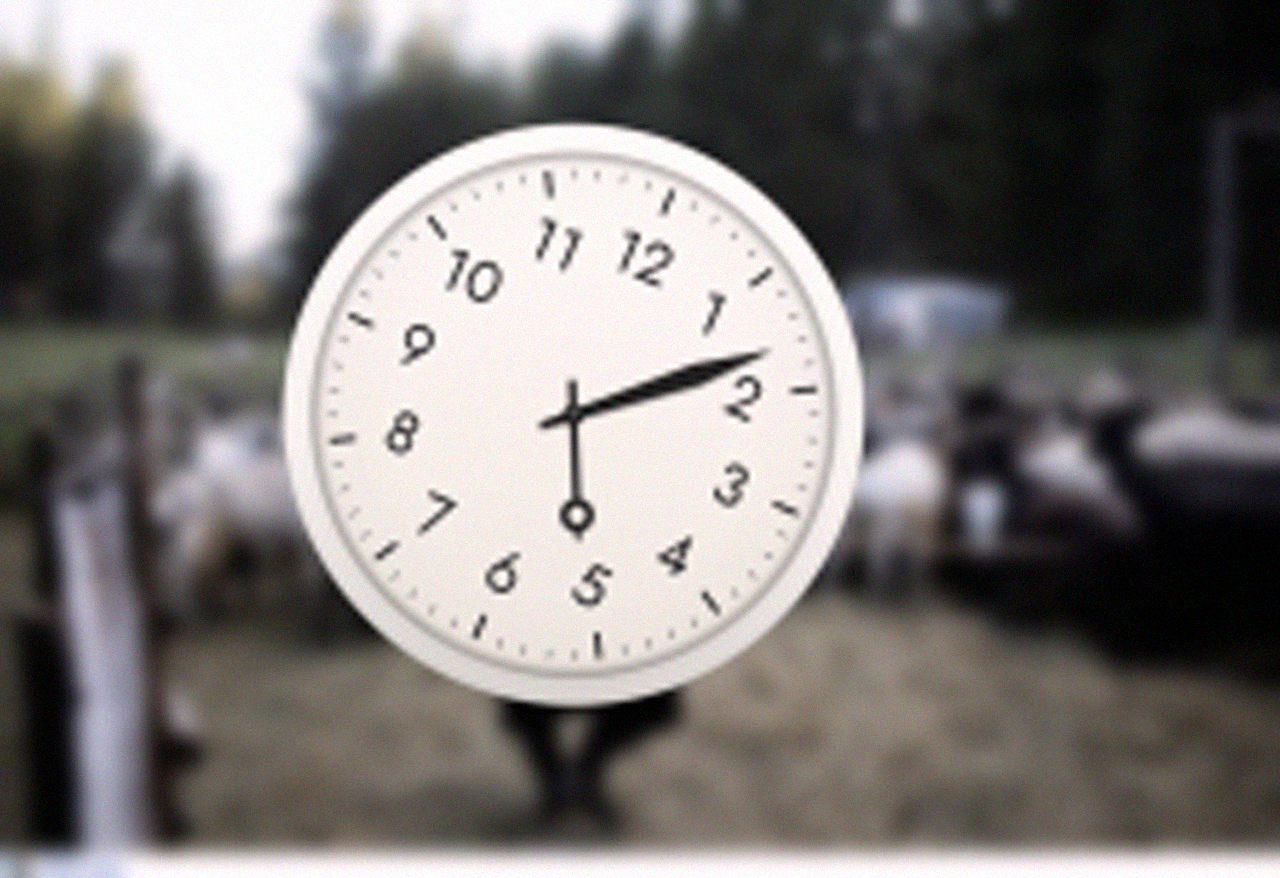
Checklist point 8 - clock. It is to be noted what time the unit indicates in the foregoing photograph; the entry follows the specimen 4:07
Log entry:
5:08
